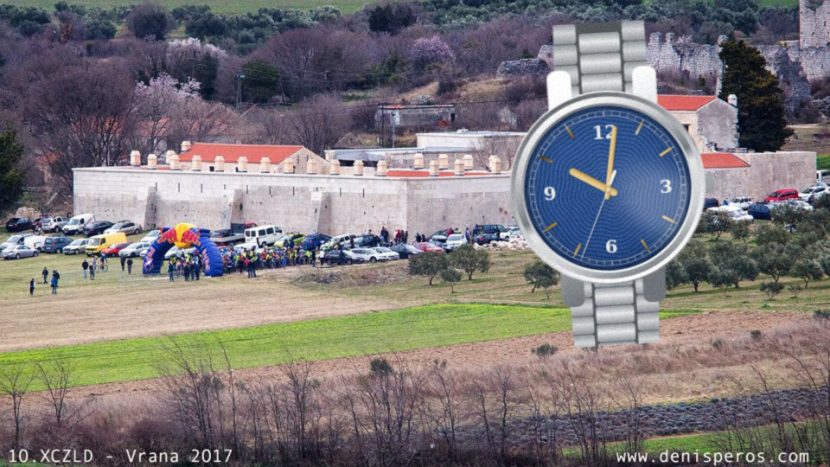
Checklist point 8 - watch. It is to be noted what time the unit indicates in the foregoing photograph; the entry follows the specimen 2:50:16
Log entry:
10:01:34
